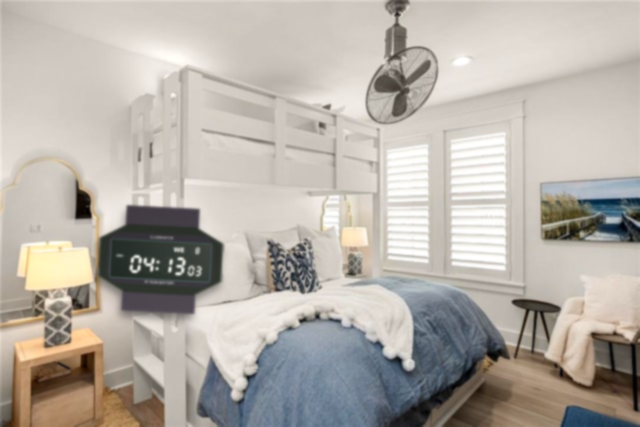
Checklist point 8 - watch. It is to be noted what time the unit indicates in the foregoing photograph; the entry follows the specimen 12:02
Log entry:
4:13
